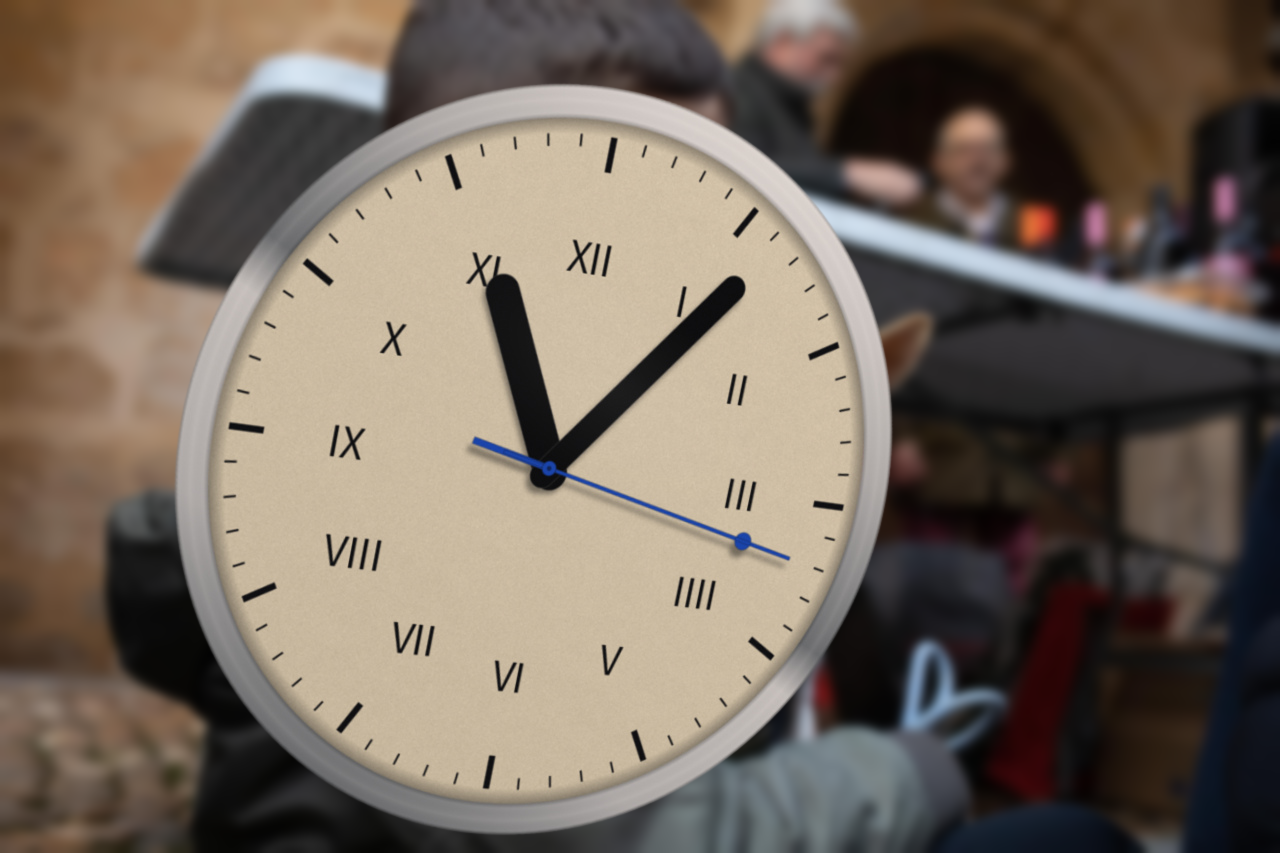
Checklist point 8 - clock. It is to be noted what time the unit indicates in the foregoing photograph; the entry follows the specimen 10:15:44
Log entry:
11:06:17
